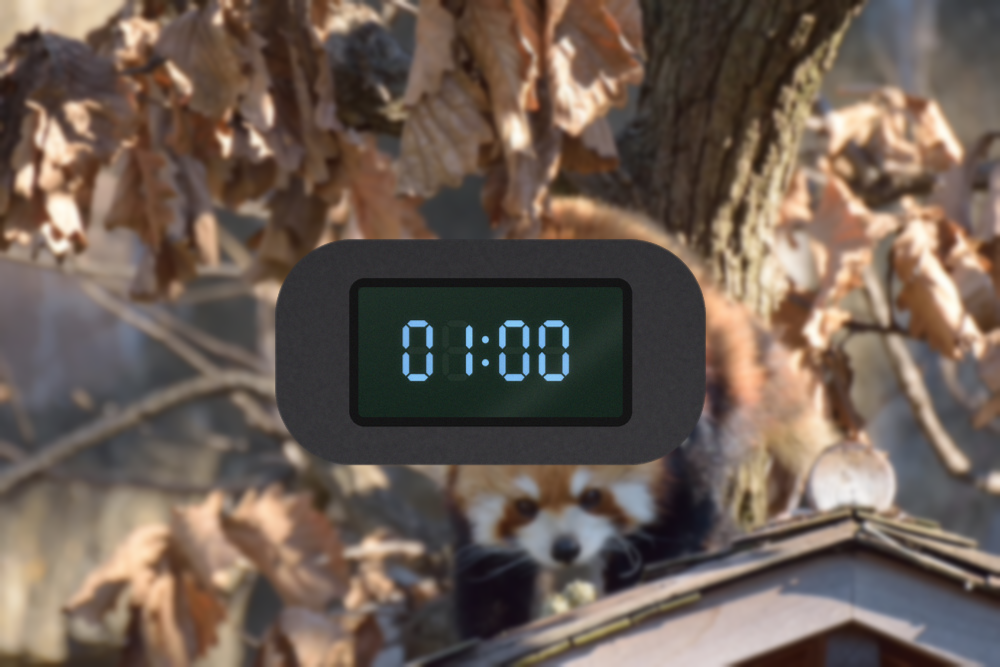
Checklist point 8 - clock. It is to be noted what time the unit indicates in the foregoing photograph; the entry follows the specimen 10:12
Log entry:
1:00
